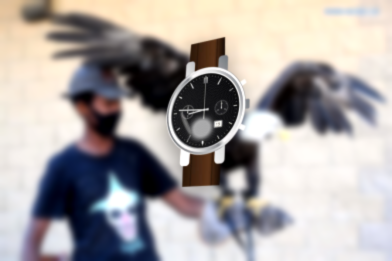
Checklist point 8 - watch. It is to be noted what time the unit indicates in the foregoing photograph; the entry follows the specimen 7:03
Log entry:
8:46
